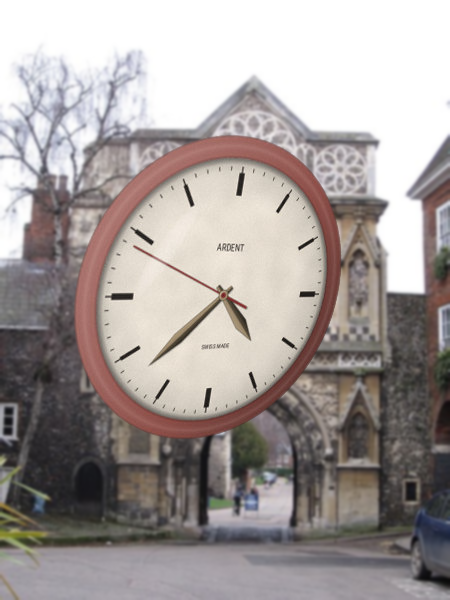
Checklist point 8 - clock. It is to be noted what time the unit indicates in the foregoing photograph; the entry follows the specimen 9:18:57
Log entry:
4:37:49
